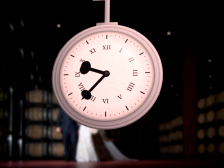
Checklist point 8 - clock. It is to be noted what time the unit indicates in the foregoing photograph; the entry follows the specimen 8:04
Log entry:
9:37
